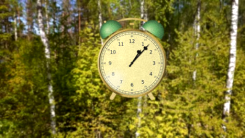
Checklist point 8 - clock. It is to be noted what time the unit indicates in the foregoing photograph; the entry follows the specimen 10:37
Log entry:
1:07
